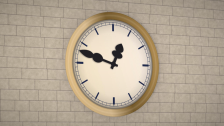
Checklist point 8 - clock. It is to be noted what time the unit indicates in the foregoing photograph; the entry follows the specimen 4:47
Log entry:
12:48
